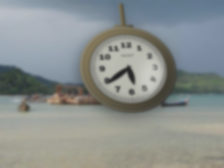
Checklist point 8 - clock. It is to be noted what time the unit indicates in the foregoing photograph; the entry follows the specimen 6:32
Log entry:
5:39
